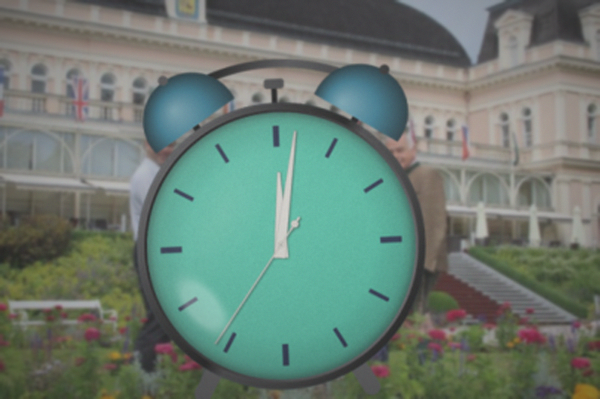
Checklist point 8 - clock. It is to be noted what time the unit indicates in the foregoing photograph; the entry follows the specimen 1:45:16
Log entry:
12:01:36
